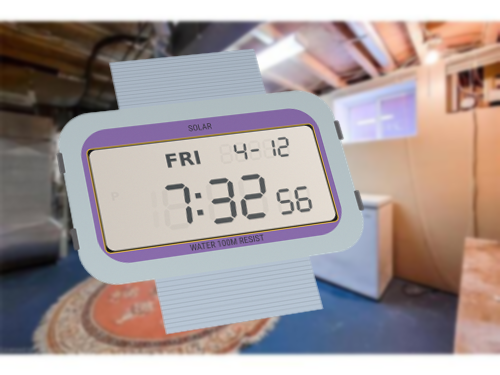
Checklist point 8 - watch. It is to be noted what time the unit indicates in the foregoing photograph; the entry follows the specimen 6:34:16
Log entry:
7:32:56
